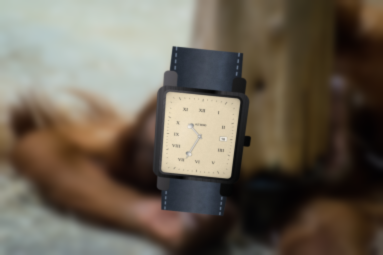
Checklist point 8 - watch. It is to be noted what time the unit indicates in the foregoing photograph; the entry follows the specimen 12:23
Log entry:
10:34
